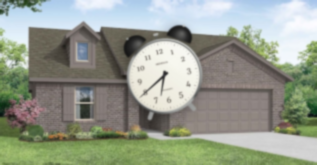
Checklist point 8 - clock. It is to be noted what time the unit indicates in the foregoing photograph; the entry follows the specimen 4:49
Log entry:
6:40
